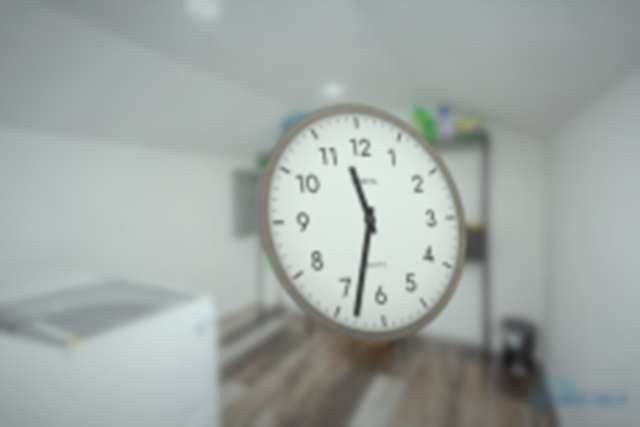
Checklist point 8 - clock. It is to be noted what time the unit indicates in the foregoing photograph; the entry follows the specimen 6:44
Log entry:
11:33
